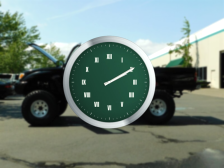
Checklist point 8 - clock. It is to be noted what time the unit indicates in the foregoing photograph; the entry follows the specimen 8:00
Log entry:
2:10
